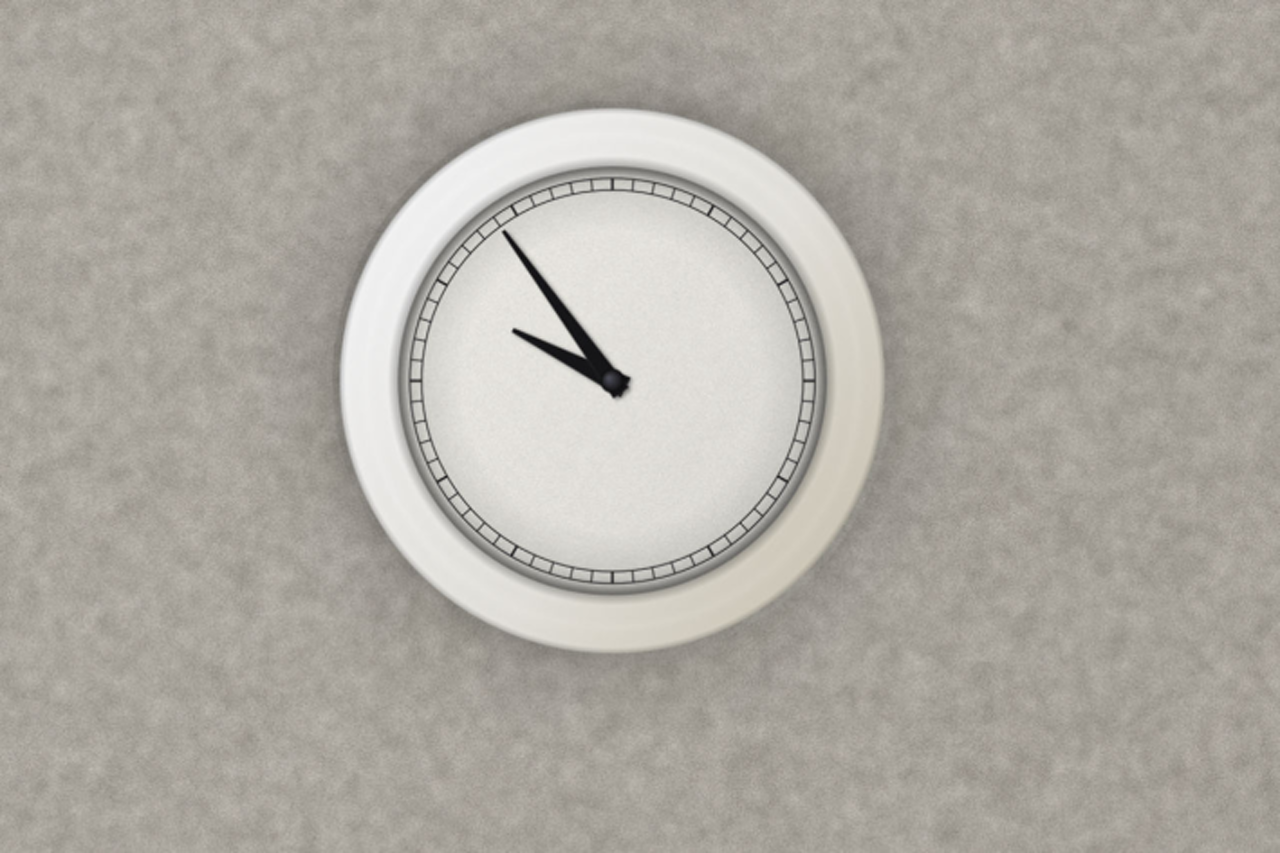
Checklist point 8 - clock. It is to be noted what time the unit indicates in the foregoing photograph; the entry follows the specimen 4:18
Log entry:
9:54
